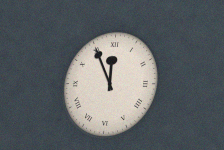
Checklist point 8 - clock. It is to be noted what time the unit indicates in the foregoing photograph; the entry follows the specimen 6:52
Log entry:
11:55
